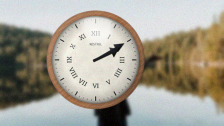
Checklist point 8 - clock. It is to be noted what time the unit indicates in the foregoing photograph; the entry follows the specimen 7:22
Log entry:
2:10
